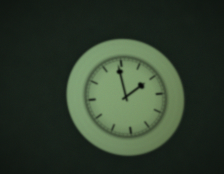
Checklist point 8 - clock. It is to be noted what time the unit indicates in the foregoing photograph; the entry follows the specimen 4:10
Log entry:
1:59
